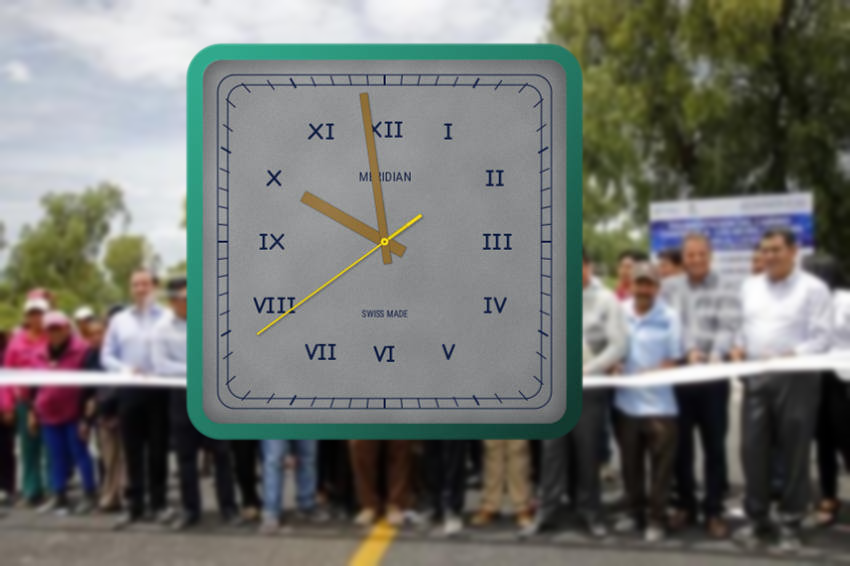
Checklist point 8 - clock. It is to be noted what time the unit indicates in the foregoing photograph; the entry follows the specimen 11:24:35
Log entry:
9:58:39
